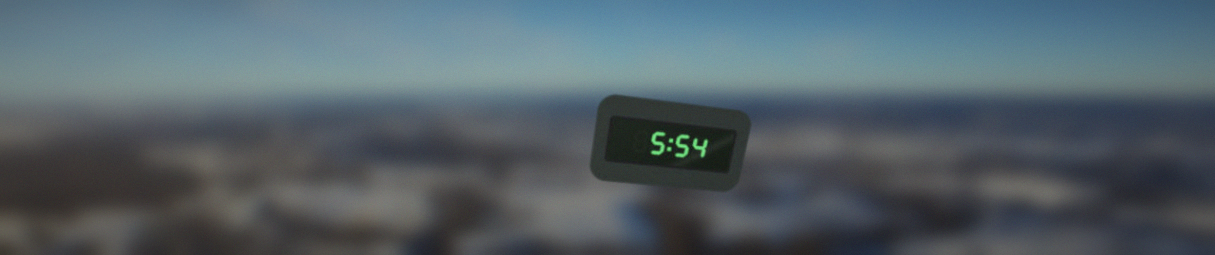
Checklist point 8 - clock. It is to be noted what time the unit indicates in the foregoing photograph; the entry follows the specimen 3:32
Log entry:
5:54
